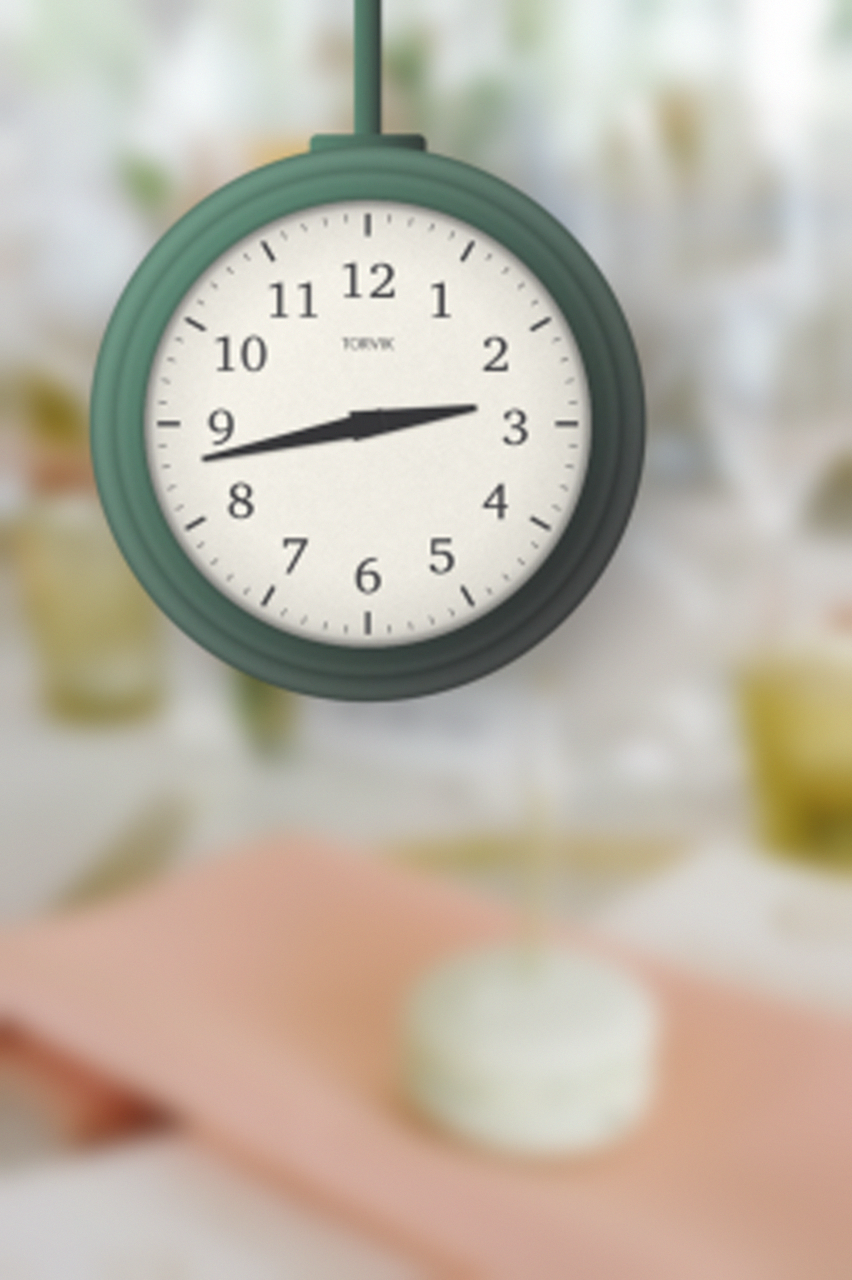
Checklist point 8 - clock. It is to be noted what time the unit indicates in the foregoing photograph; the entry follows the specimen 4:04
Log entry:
2:43
